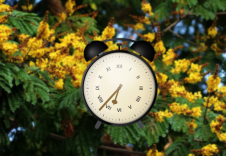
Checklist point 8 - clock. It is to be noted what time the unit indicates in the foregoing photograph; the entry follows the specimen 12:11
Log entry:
6:37
